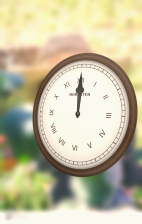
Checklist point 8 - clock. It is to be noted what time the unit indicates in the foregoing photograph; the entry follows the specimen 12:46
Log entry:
12:00
